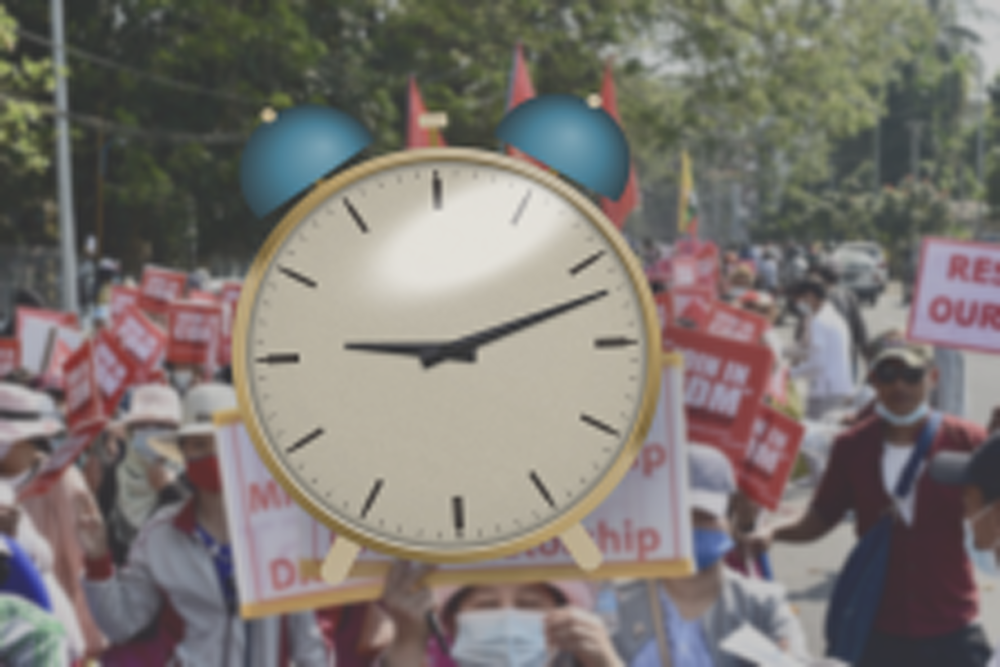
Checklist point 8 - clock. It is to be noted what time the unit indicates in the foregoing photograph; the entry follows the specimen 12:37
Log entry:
9:12
